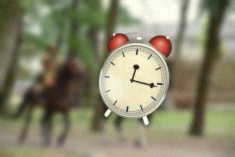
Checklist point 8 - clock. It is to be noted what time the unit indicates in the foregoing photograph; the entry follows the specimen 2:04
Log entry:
12:16
